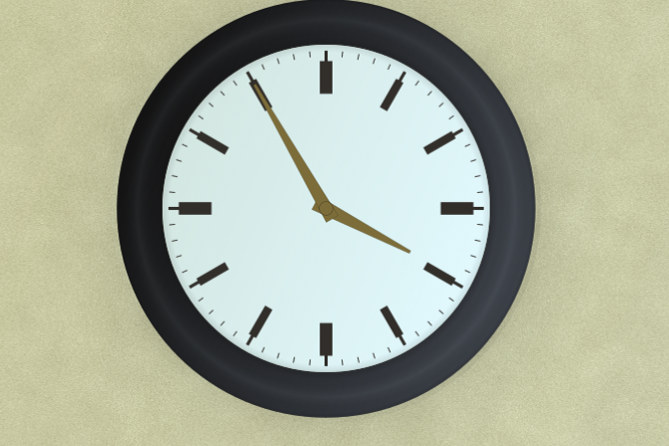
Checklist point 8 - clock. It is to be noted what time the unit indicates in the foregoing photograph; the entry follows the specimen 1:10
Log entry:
3:55
